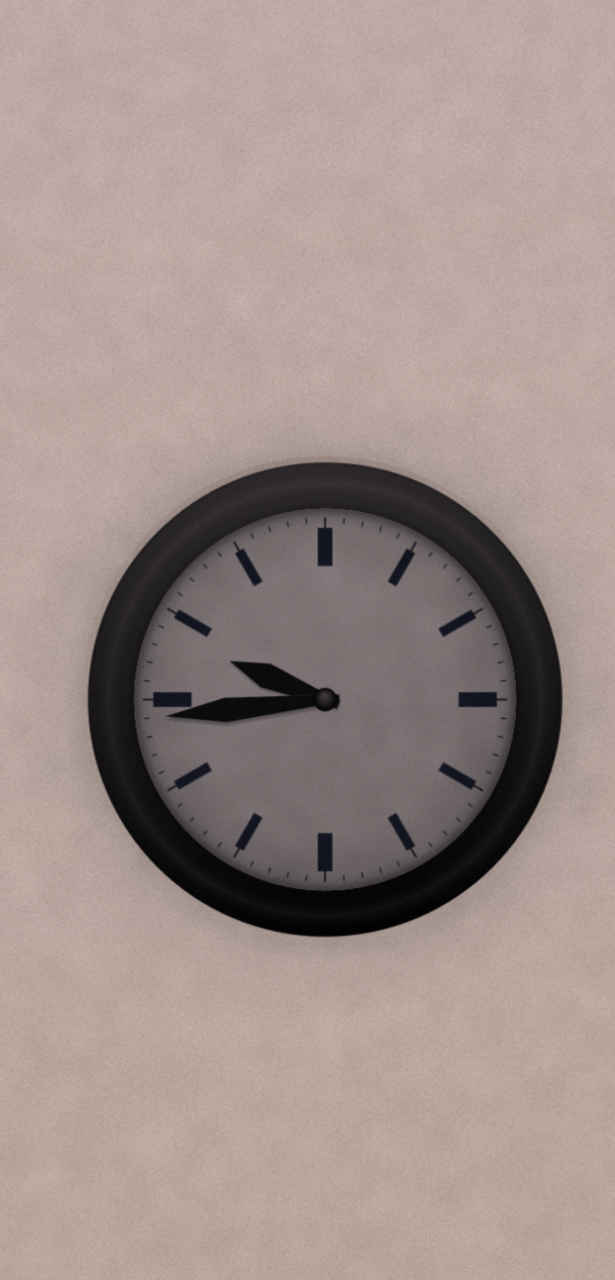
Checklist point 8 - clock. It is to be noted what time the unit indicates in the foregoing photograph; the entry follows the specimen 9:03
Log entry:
9:44
